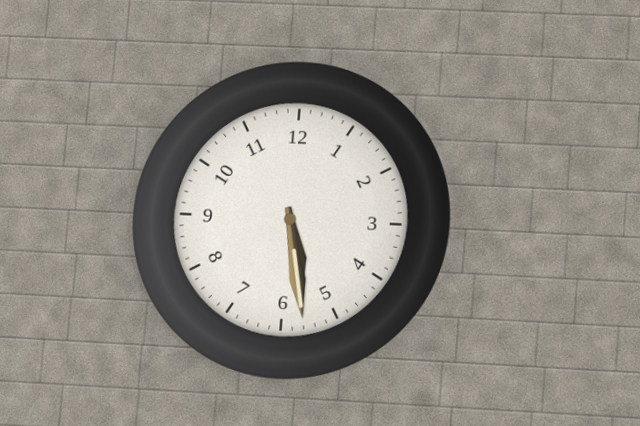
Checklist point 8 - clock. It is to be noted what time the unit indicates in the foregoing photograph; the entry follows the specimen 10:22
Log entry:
5:28
